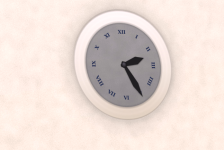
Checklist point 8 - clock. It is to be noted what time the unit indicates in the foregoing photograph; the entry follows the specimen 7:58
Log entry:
2:25
